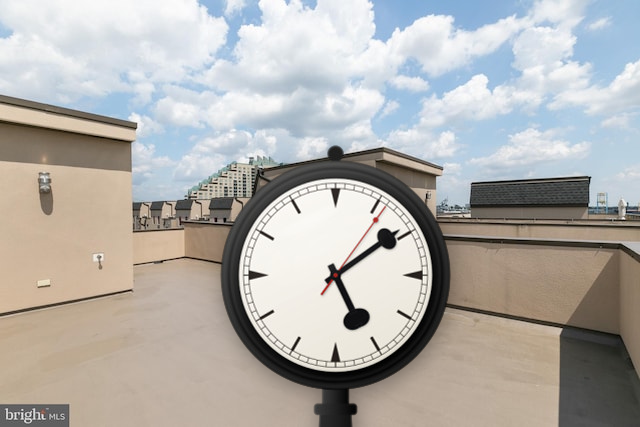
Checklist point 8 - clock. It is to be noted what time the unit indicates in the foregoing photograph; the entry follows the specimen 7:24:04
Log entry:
5:09:06
